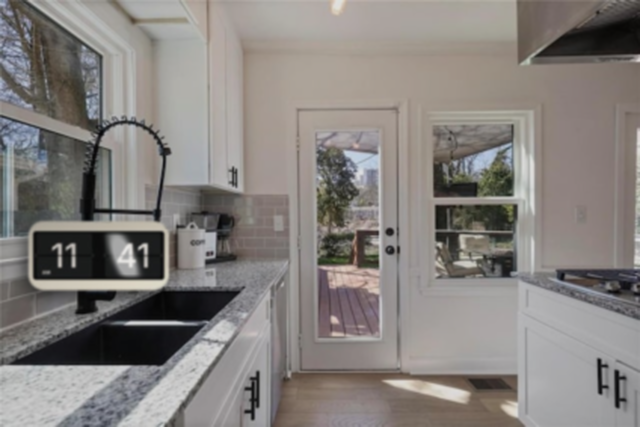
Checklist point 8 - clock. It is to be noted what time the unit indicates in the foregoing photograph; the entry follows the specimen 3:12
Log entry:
11:41
